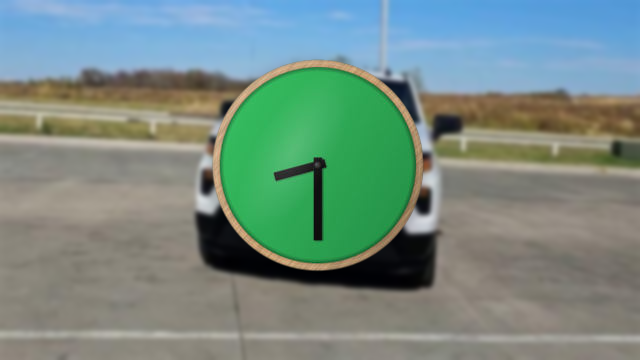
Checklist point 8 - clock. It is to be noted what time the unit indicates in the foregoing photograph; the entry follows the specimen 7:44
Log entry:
8:30
